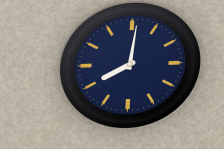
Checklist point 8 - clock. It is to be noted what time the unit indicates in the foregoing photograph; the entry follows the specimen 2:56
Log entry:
8:01
